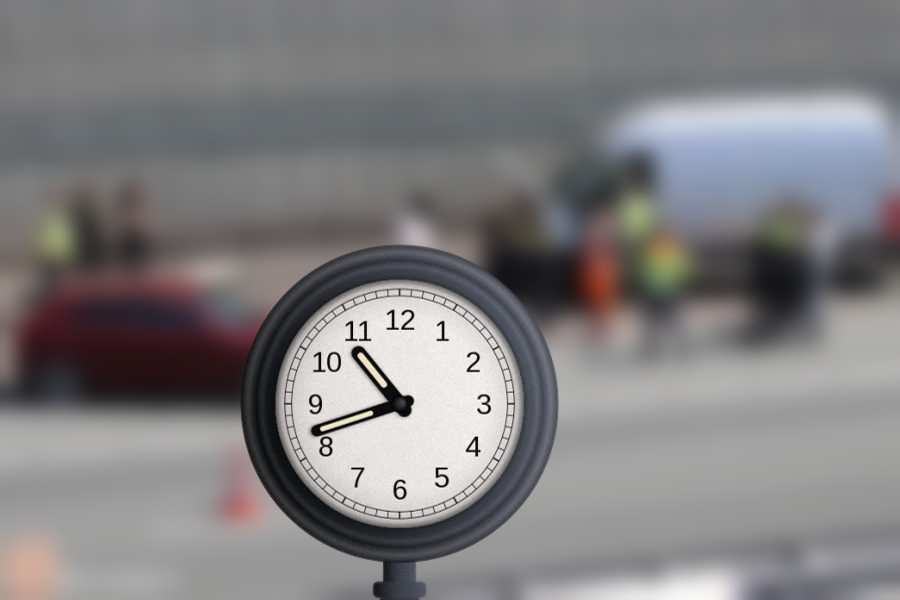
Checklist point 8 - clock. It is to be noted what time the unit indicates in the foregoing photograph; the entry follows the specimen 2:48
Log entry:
10:42
